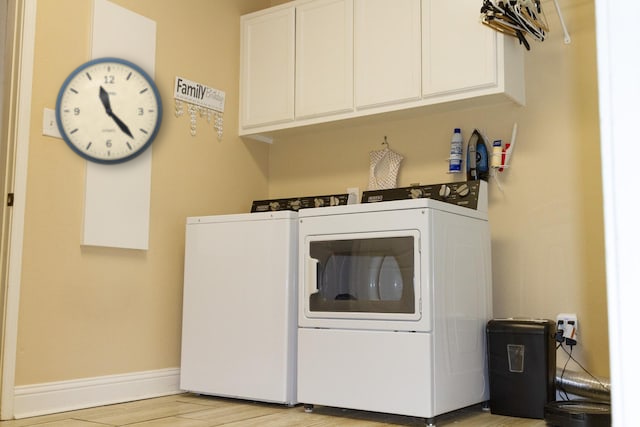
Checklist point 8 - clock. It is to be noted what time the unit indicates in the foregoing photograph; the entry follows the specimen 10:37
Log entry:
11:23
